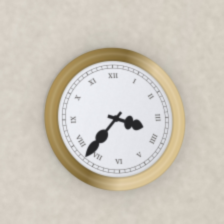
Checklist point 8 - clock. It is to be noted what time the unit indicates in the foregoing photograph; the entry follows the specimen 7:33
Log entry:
3:37
